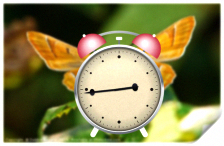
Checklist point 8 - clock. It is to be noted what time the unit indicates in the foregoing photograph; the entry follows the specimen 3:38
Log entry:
2:44
